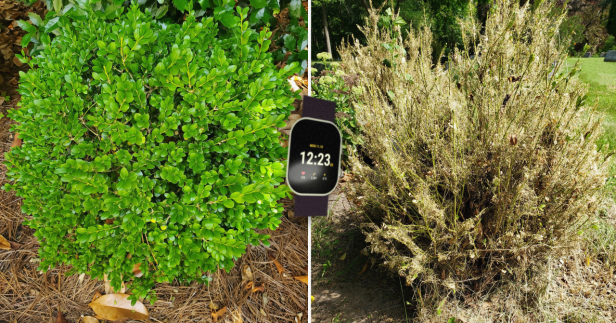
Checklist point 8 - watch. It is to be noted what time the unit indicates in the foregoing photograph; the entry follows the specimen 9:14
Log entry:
12:23
